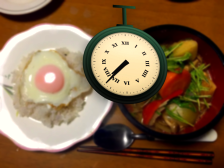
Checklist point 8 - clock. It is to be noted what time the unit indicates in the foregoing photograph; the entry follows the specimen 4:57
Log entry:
7:37
